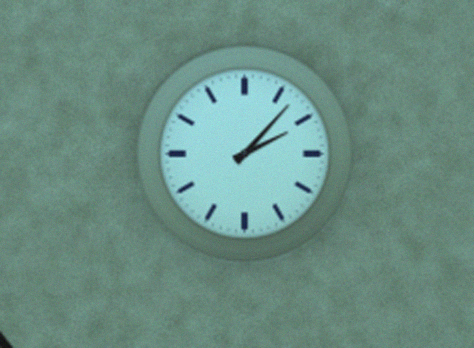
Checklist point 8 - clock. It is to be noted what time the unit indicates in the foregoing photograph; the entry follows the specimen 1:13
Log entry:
2:07
